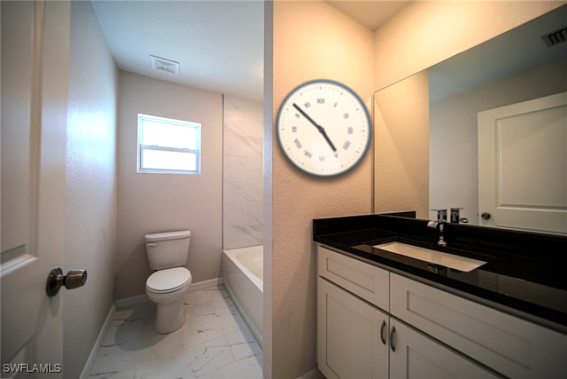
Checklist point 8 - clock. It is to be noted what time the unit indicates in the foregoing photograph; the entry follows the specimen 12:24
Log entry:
4:52
